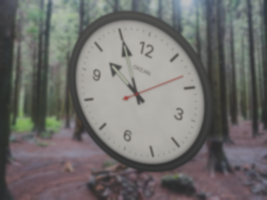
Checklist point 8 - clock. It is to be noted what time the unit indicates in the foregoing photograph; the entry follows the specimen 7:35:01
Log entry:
9:55:08
